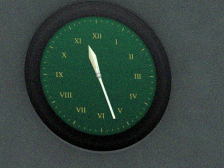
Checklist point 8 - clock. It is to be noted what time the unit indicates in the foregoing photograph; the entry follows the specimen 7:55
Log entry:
11:27
